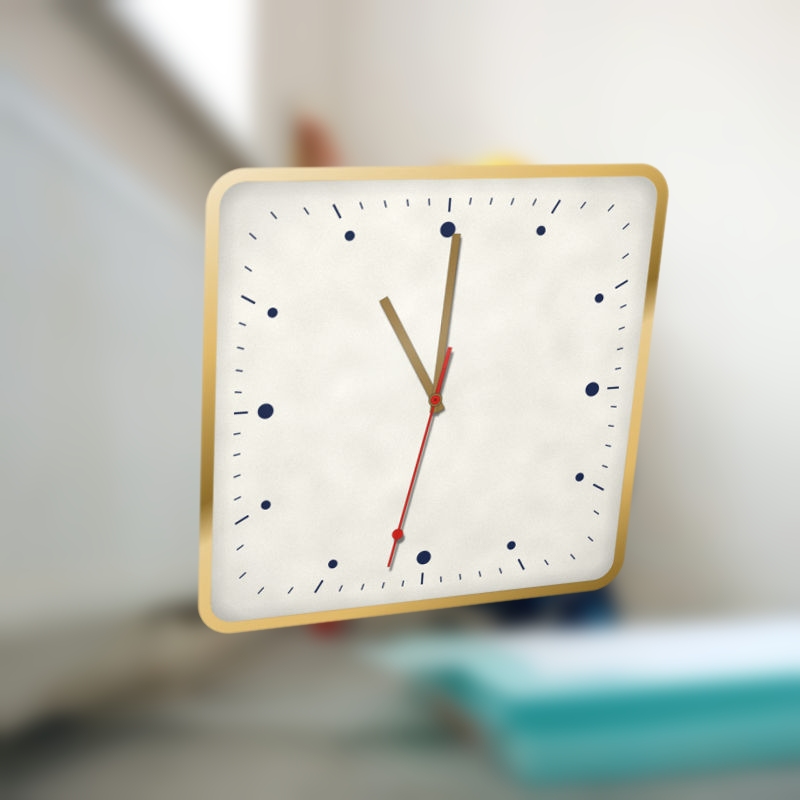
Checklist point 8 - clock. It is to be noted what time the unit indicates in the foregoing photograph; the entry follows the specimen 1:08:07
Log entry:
11:00:32
